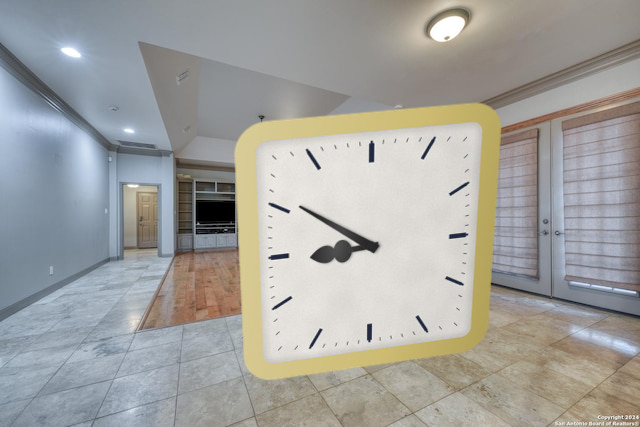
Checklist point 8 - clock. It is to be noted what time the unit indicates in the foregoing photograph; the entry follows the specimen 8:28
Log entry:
8:51
